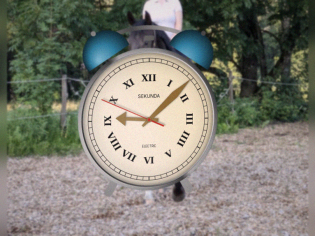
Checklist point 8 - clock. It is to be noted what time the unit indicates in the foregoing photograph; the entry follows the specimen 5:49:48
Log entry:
9:07:49
